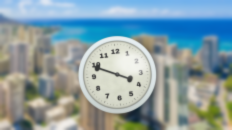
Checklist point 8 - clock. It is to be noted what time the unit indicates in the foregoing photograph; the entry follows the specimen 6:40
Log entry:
3:49
